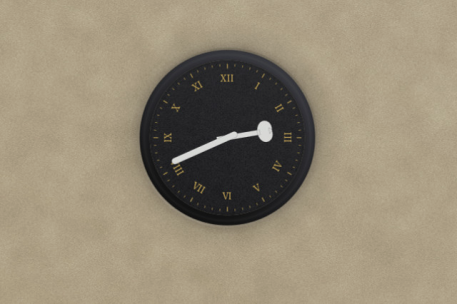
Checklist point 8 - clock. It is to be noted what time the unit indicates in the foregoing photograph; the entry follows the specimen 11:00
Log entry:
2:41
